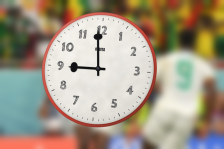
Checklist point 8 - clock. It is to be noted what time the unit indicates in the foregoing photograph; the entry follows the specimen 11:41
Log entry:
8:59
